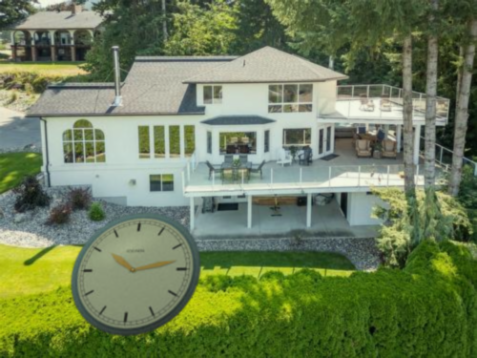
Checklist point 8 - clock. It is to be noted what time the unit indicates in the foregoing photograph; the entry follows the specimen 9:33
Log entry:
10:13
